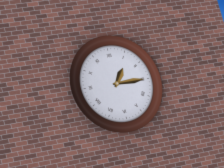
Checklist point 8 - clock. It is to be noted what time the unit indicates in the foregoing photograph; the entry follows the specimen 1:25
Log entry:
1:15
